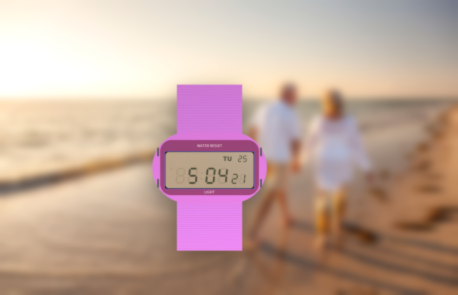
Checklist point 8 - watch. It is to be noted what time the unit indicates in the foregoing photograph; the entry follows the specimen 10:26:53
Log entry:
5:04:21
